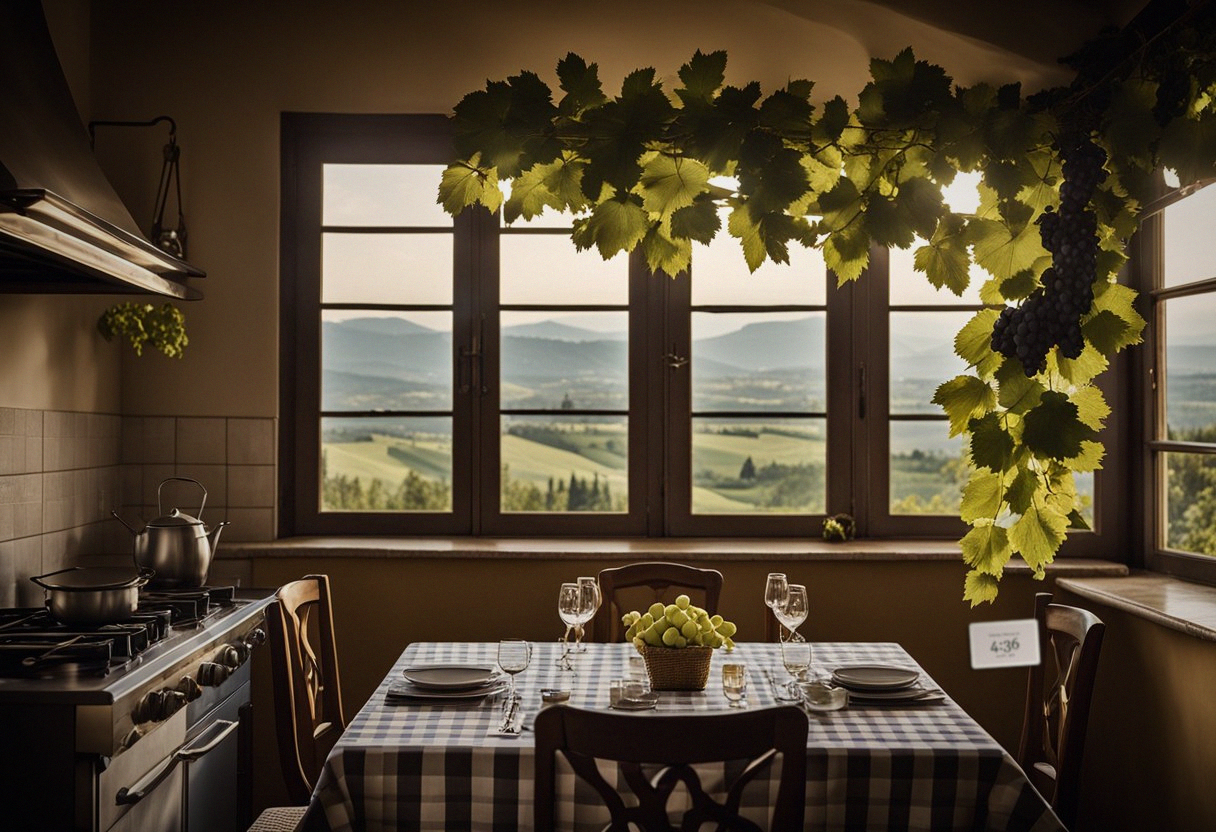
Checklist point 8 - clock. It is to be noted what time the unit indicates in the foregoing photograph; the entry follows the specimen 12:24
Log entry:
4:36
